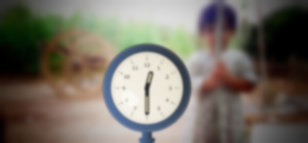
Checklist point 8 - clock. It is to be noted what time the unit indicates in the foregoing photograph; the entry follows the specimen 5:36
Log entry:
12:30
